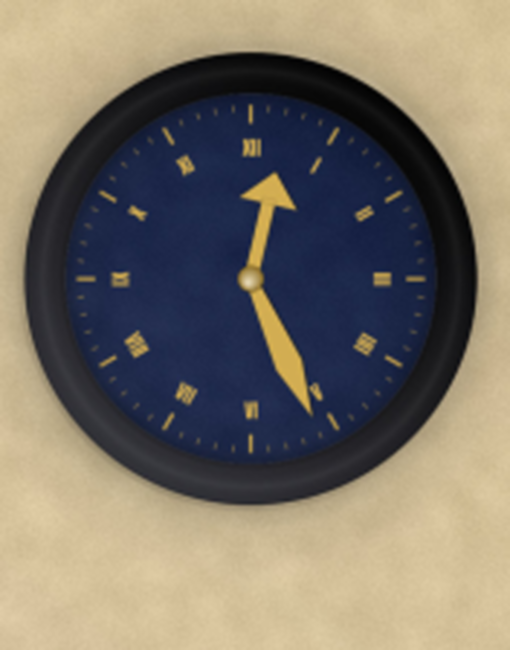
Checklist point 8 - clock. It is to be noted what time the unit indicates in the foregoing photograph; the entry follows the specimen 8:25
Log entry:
12:26
